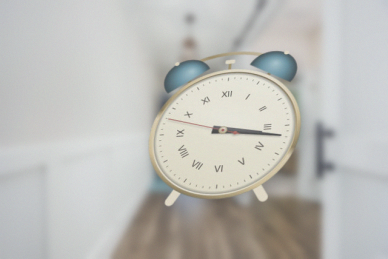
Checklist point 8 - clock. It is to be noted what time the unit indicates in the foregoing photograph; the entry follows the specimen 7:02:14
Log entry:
3:16:48
